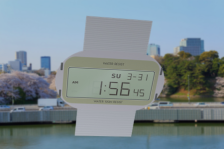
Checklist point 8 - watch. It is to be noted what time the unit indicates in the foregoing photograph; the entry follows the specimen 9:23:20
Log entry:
1:56:45
